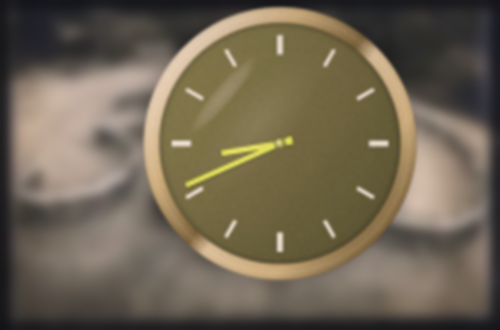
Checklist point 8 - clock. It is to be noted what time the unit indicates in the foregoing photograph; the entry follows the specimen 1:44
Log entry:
8:41
